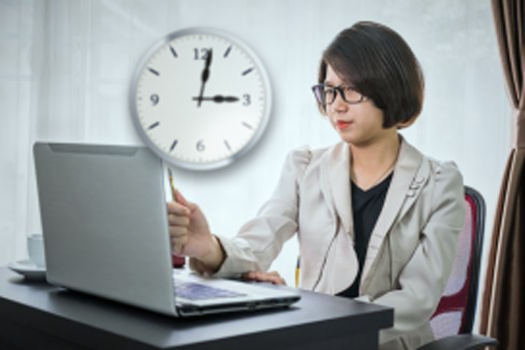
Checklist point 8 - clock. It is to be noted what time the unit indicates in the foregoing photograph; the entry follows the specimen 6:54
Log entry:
3:02
